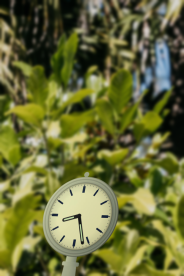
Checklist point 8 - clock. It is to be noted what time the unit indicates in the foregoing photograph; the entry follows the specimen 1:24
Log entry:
8:27
